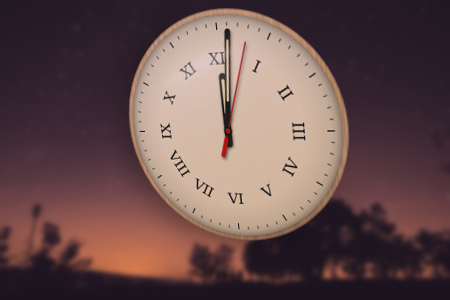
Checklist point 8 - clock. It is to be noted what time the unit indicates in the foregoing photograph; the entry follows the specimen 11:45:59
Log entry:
12:01:03
